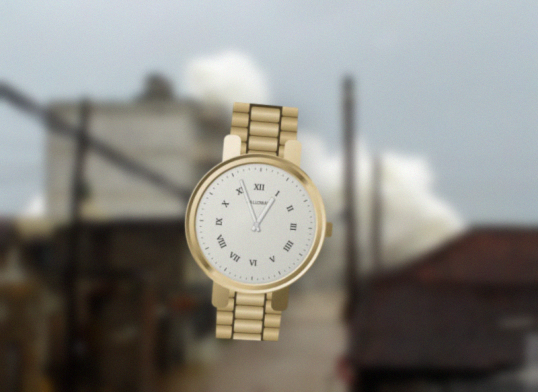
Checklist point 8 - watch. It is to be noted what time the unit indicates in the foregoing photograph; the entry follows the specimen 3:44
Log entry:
12:56
